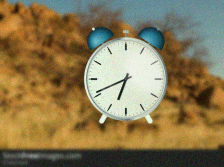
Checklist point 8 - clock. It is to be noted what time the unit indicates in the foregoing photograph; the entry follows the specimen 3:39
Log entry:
6:41
